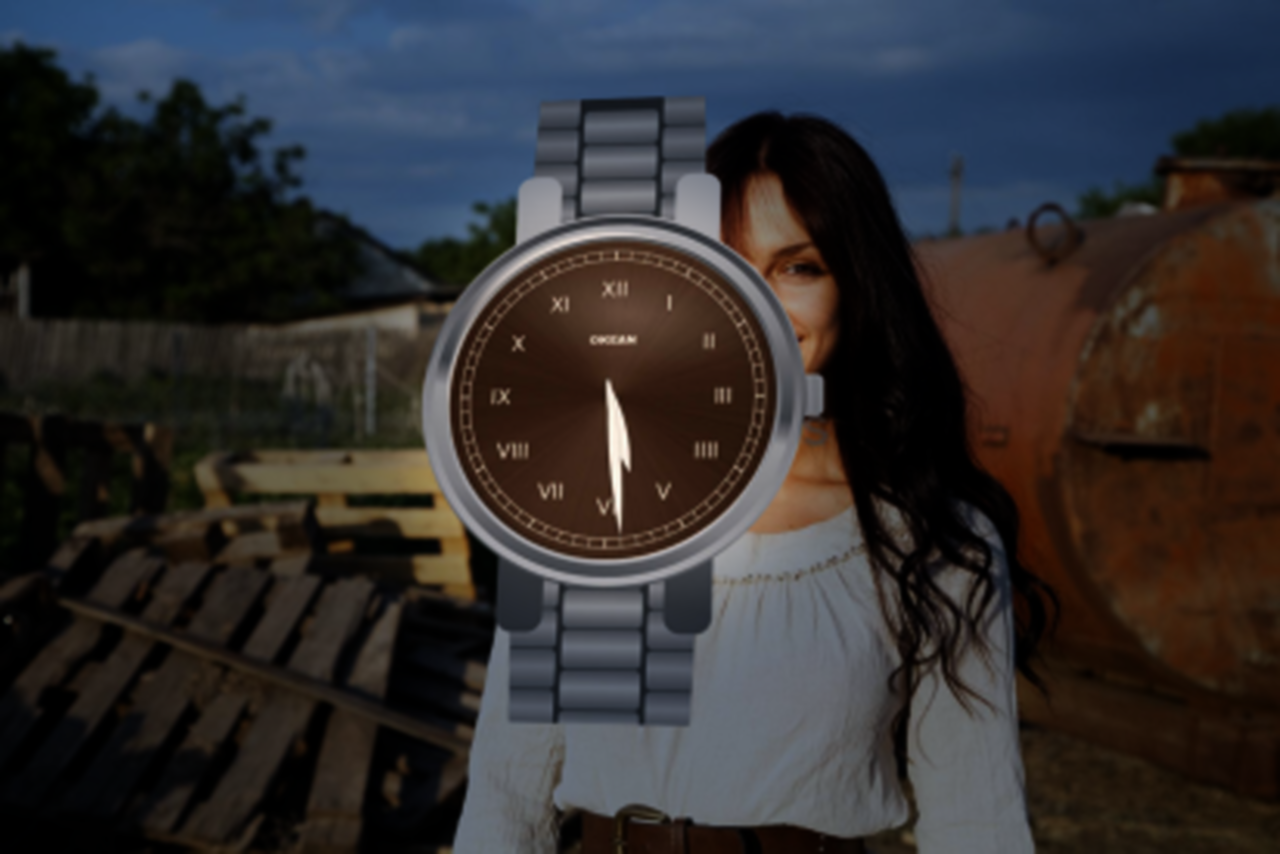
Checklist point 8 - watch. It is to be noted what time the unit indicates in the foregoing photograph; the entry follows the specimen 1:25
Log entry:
5:29
